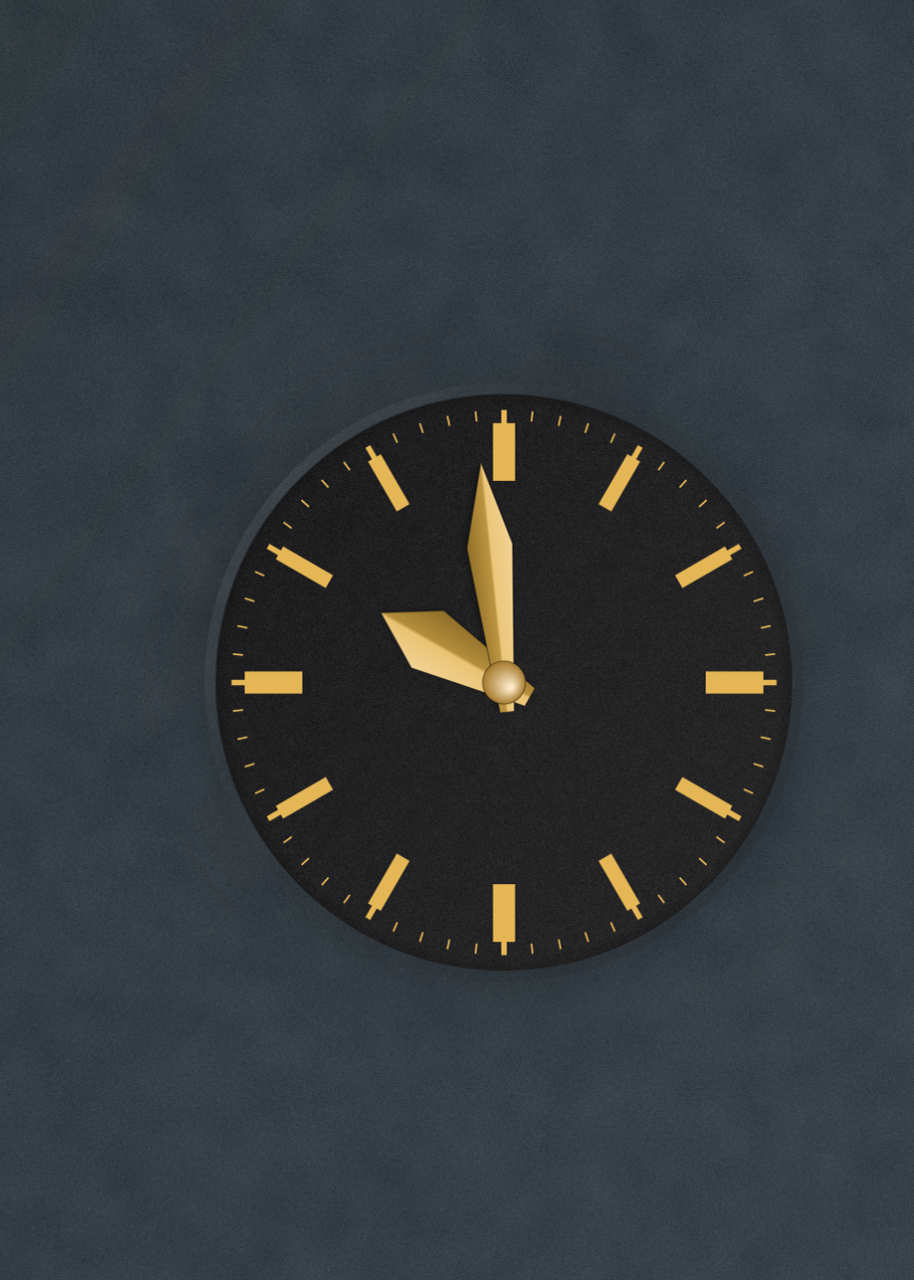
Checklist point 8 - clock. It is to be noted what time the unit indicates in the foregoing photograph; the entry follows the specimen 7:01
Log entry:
9:59
